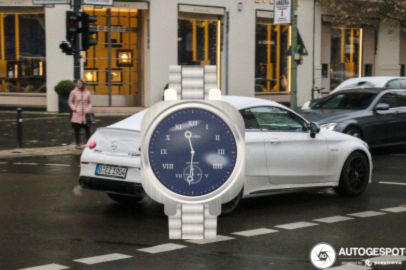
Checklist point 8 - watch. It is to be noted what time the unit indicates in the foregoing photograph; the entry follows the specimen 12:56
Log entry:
11:31
